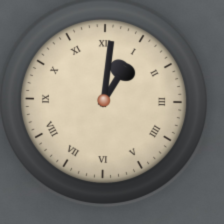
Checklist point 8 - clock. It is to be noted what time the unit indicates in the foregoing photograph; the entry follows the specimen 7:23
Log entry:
1:01
